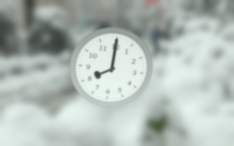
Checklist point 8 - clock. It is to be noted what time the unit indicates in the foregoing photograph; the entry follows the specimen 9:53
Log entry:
8:00
